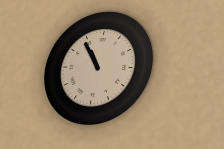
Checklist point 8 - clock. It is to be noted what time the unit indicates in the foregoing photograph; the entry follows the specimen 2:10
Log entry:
10:54
